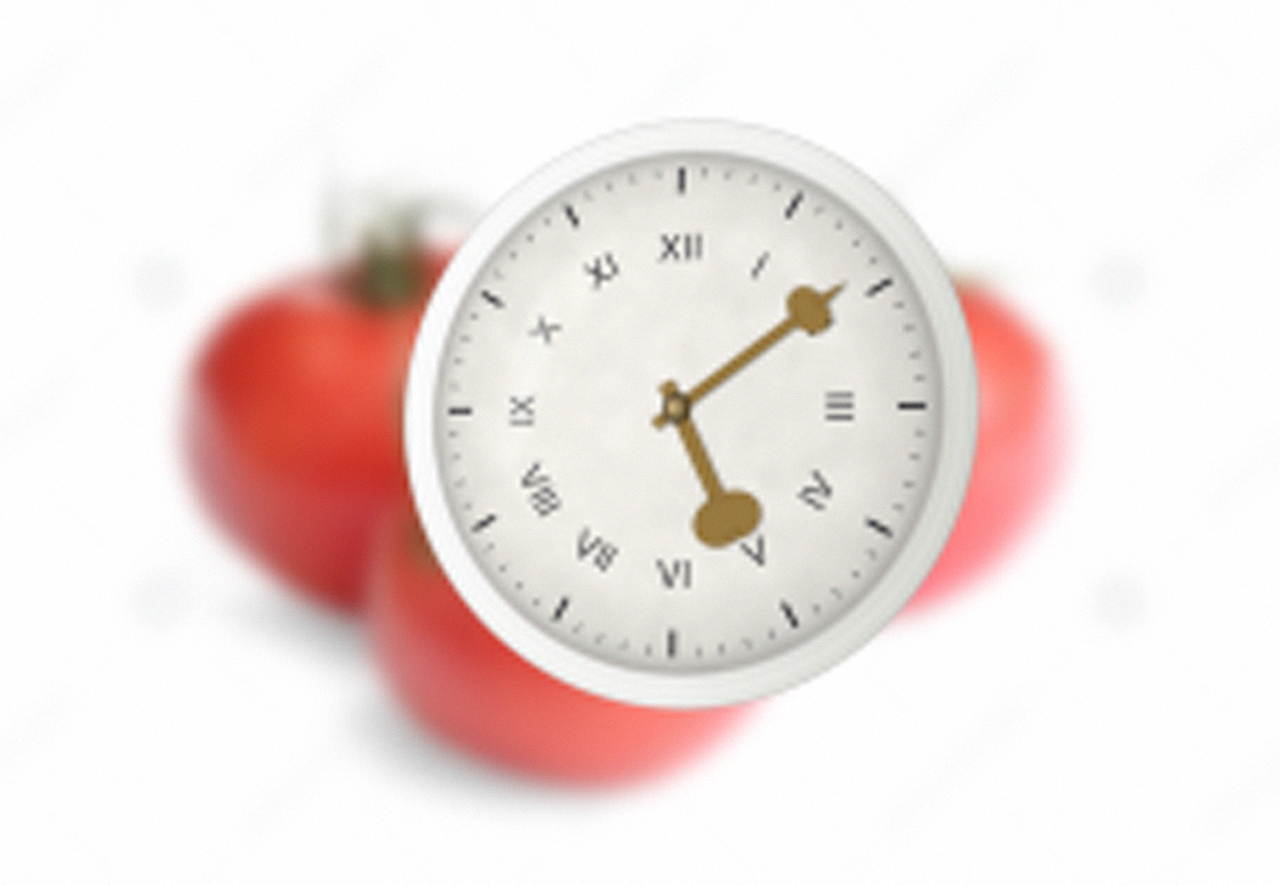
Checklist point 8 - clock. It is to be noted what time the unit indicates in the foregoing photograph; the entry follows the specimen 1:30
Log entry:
5:09
